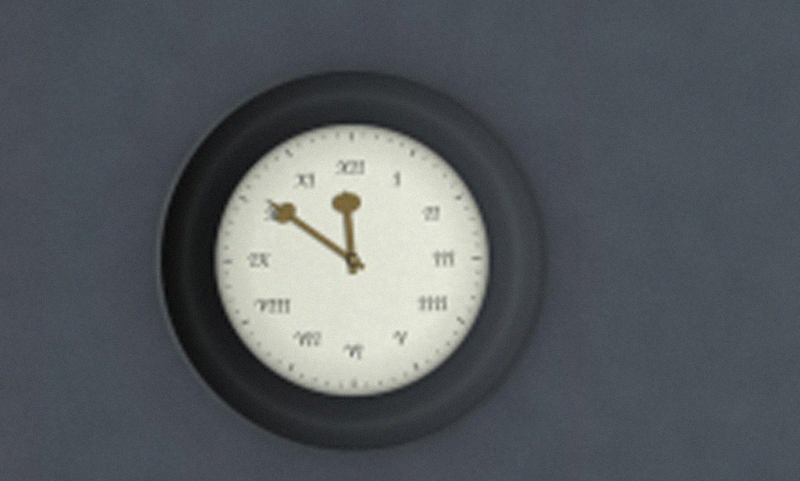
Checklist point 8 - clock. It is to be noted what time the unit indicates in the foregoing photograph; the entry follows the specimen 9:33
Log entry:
11:51
